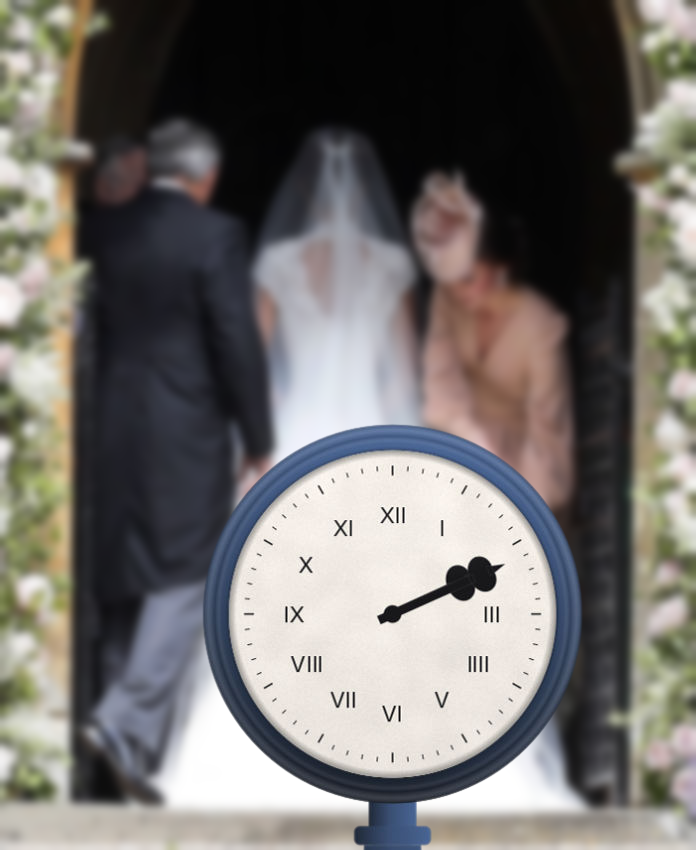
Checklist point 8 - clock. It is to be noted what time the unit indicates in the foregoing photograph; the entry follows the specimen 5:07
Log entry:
2:11
